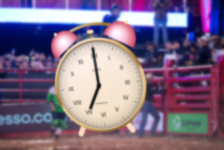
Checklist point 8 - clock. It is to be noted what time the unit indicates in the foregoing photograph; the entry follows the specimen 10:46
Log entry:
7:00
